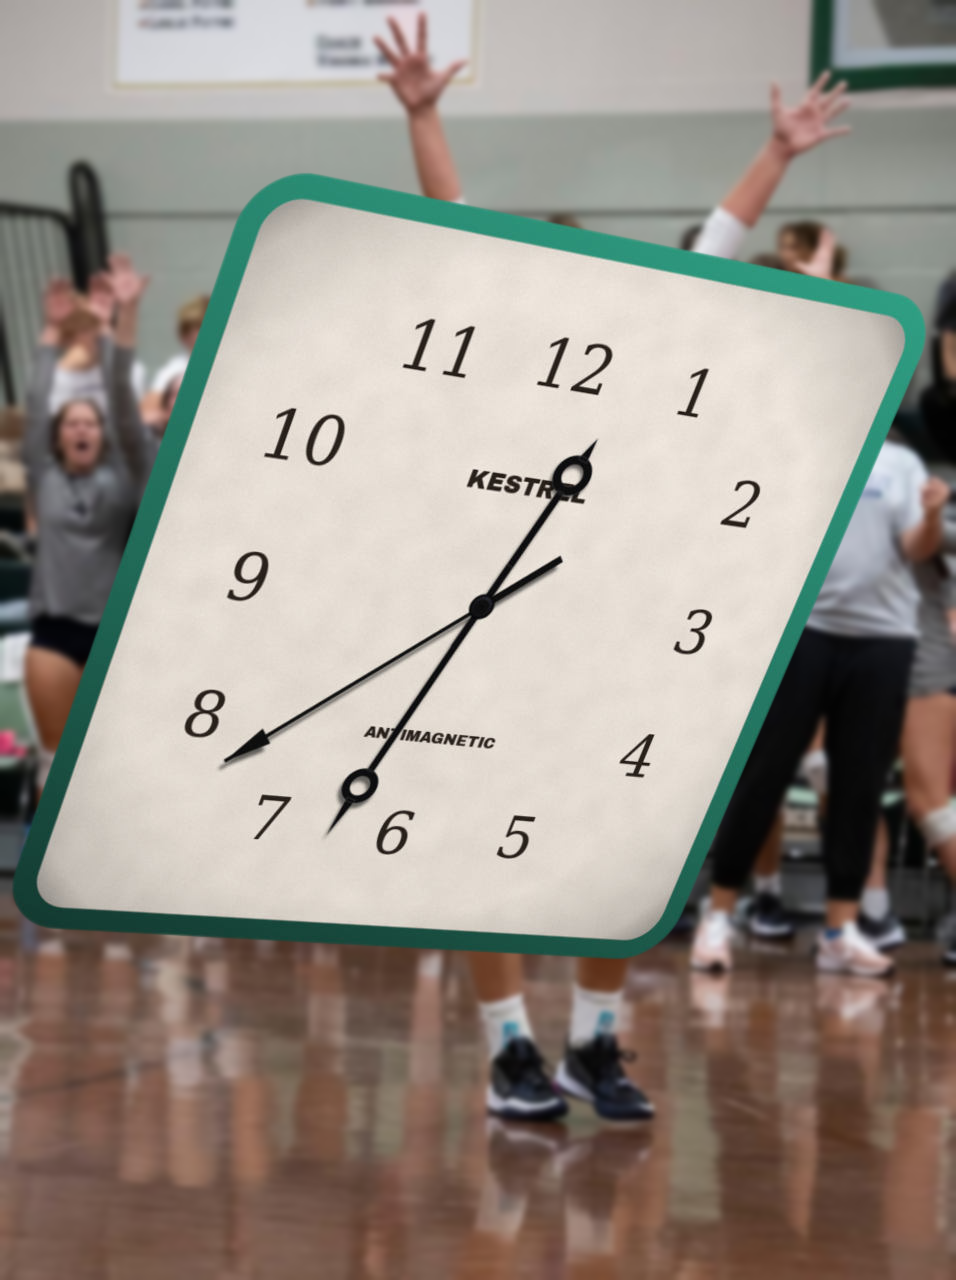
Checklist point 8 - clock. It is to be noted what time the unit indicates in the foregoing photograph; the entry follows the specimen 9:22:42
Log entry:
12:32:38
